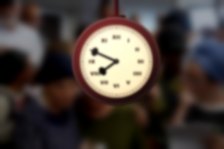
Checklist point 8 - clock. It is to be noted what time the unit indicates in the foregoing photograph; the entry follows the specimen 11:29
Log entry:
7:49
